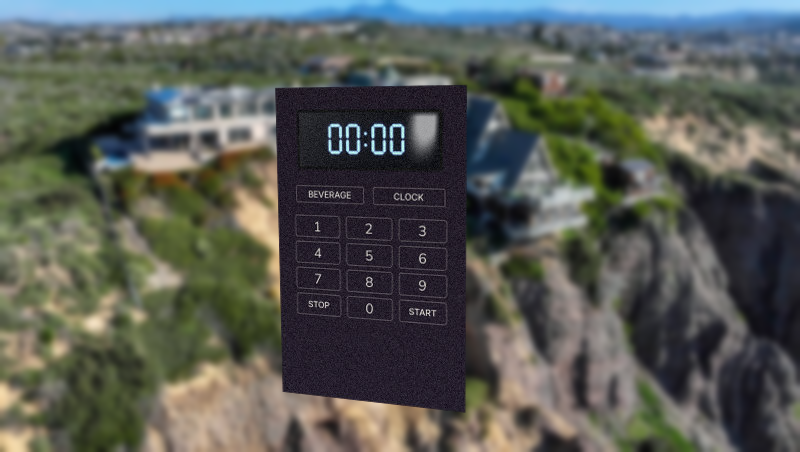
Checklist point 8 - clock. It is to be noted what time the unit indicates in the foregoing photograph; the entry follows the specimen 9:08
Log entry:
0:00
